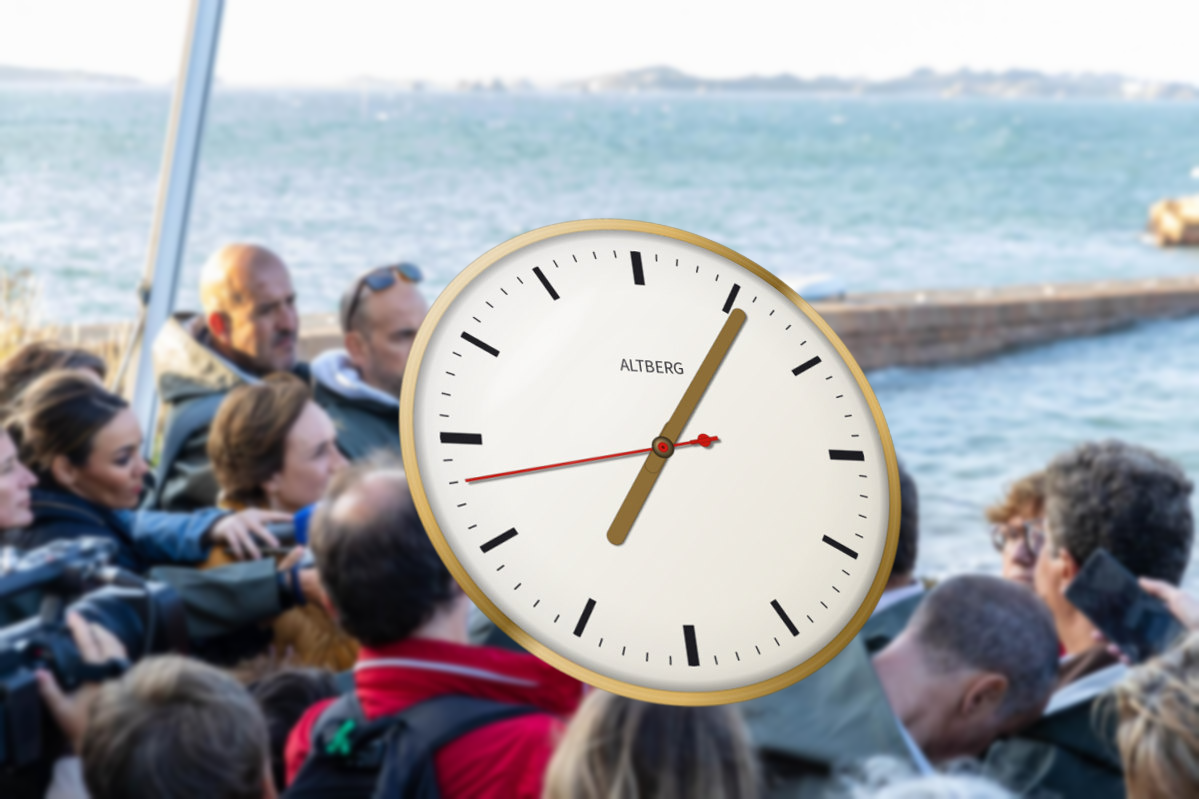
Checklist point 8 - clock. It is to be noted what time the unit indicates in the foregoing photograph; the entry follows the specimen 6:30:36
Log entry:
7:05:43
